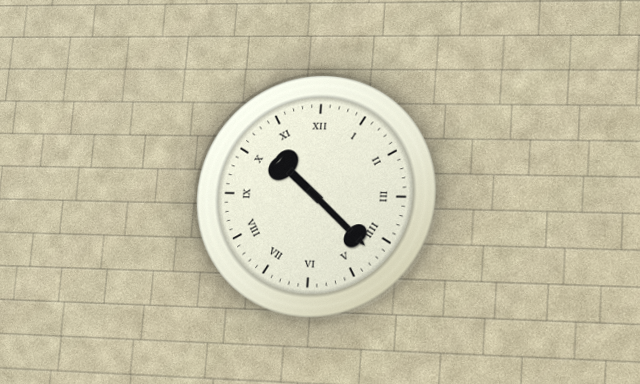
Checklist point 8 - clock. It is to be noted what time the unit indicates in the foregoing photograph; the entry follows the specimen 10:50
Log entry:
10:22
